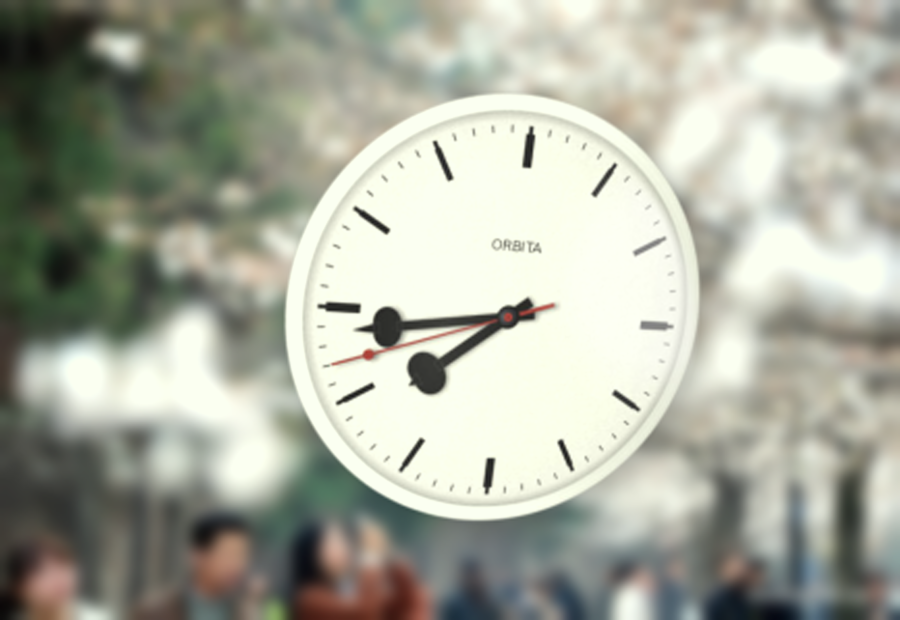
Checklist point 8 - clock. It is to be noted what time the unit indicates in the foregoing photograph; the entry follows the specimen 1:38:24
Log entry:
7:43:42
